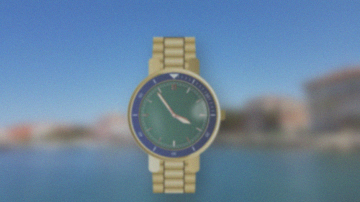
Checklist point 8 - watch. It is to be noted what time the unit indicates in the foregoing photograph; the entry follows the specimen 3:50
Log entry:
3:54
